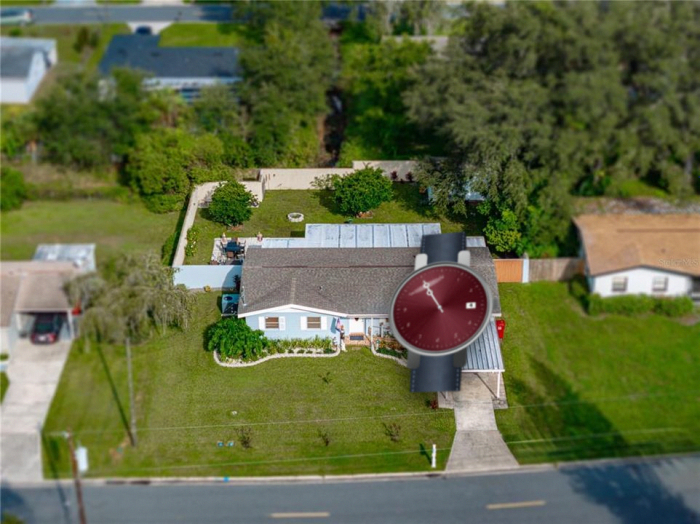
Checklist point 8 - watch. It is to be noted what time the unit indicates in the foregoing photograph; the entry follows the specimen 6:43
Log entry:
10:55
